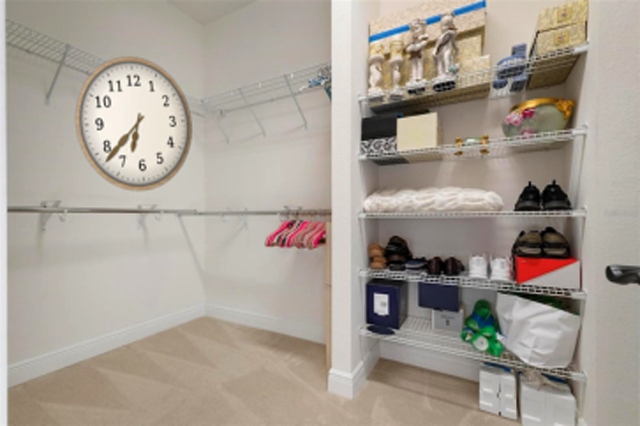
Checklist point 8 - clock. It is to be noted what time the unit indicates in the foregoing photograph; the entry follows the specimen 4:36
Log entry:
6:38
